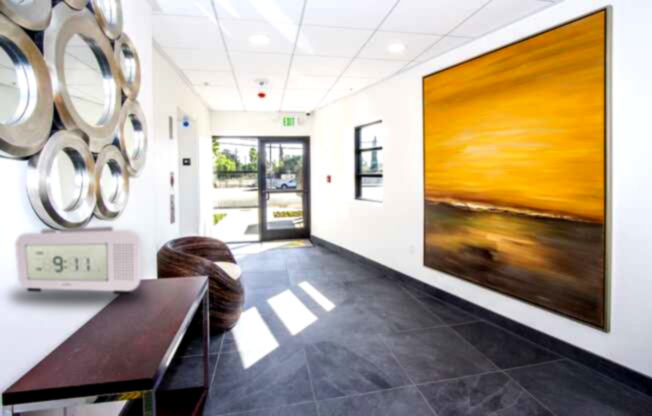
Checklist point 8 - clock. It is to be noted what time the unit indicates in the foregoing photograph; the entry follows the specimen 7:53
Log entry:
9:11
